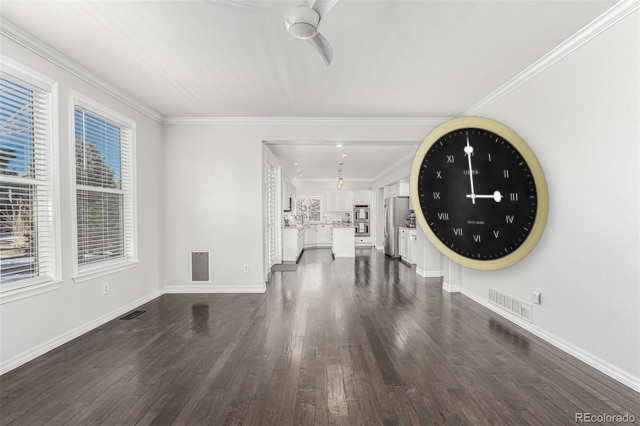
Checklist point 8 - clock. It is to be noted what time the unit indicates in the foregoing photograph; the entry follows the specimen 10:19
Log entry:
3:00
